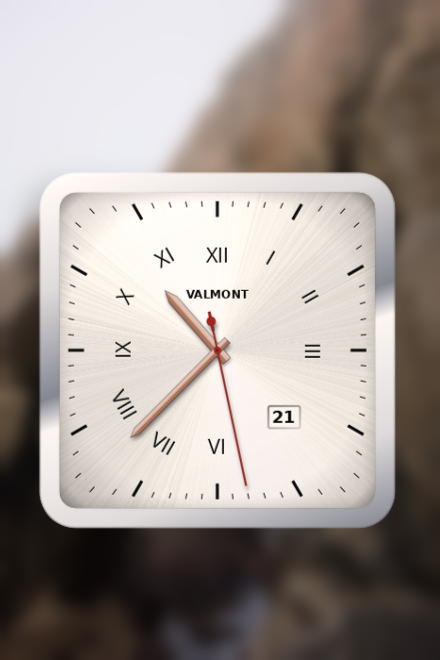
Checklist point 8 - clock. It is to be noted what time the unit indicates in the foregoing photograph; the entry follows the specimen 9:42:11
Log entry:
10:37:28
